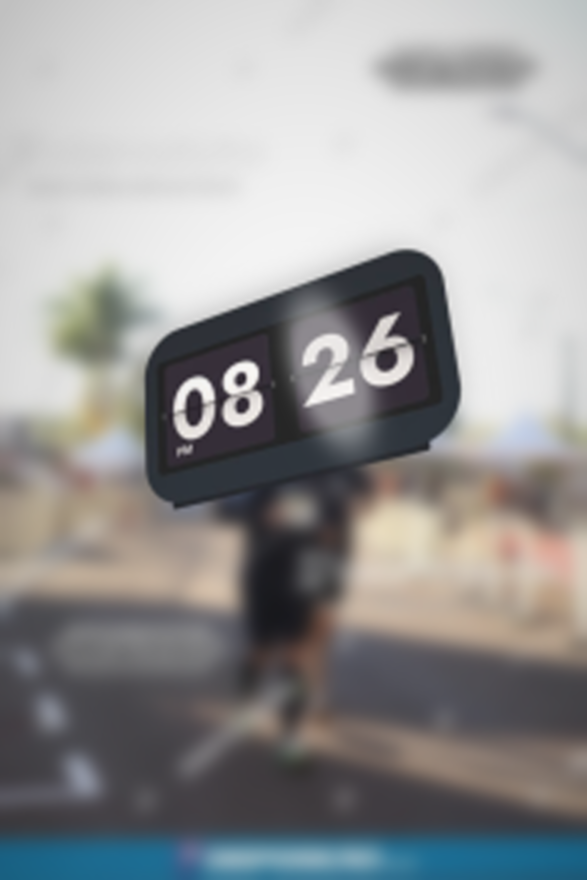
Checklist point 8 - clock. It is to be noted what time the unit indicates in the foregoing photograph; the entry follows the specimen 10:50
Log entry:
8:26
